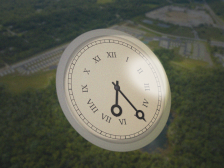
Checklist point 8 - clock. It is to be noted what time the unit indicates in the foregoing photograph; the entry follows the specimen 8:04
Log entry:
6:24
